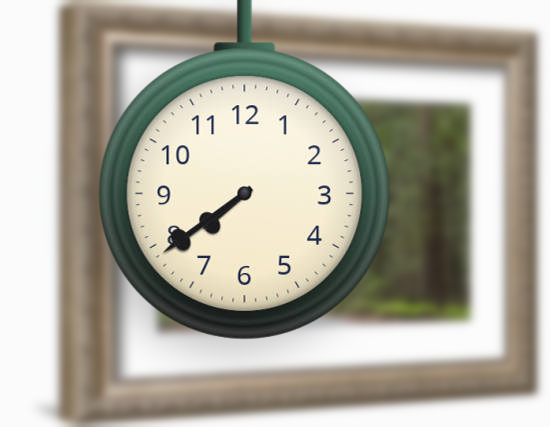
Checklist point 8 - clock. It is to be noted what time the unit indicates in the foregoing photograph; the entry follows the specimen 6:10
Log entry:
7:39
